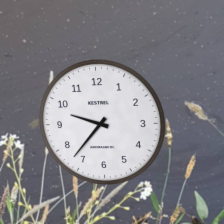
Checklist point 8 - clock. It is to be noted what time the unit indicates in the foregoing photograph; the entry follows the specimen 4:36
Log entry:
9:37
